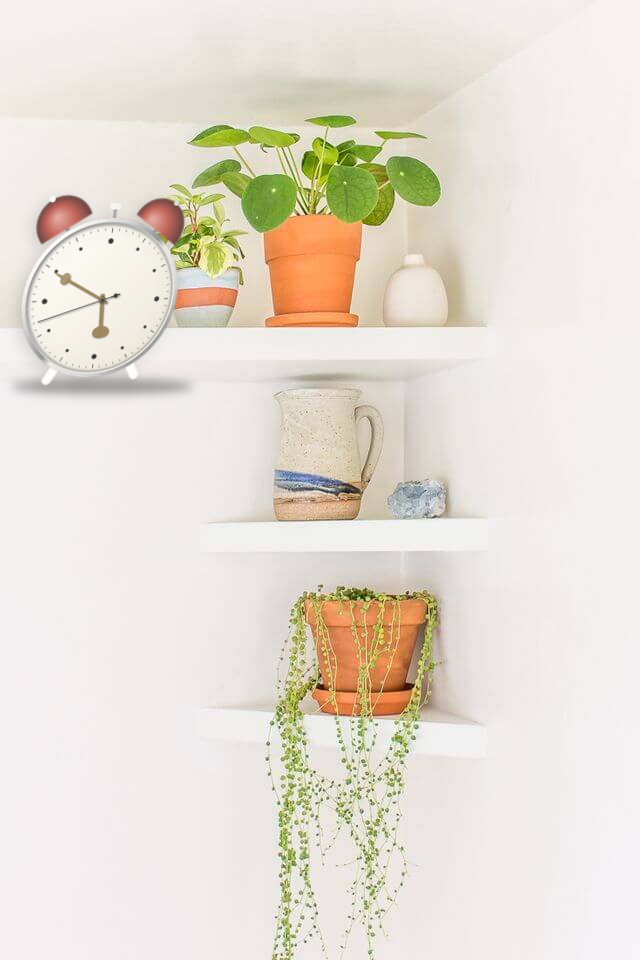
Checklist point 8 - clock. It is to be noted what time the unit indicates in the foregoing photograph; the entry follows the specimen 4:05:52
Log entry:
5:49:42
